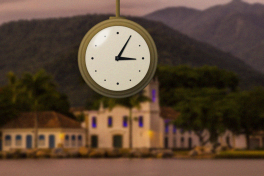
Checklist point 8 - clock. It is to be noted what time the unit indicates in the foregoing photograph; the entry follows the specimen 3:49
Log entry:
3:05
